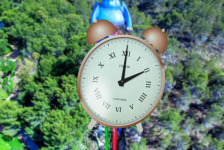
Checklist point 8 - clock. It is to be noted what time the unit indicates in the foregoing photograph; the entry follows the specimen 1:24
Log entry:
2:00
